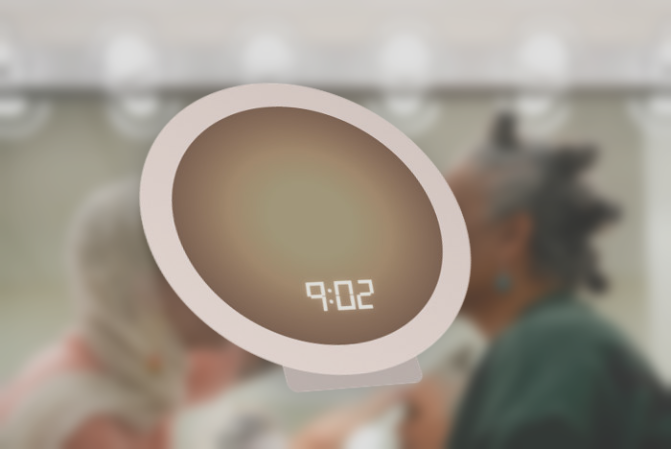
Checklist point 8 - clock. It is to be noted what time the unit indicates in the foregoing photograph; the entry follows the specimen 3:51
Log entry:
9:02
